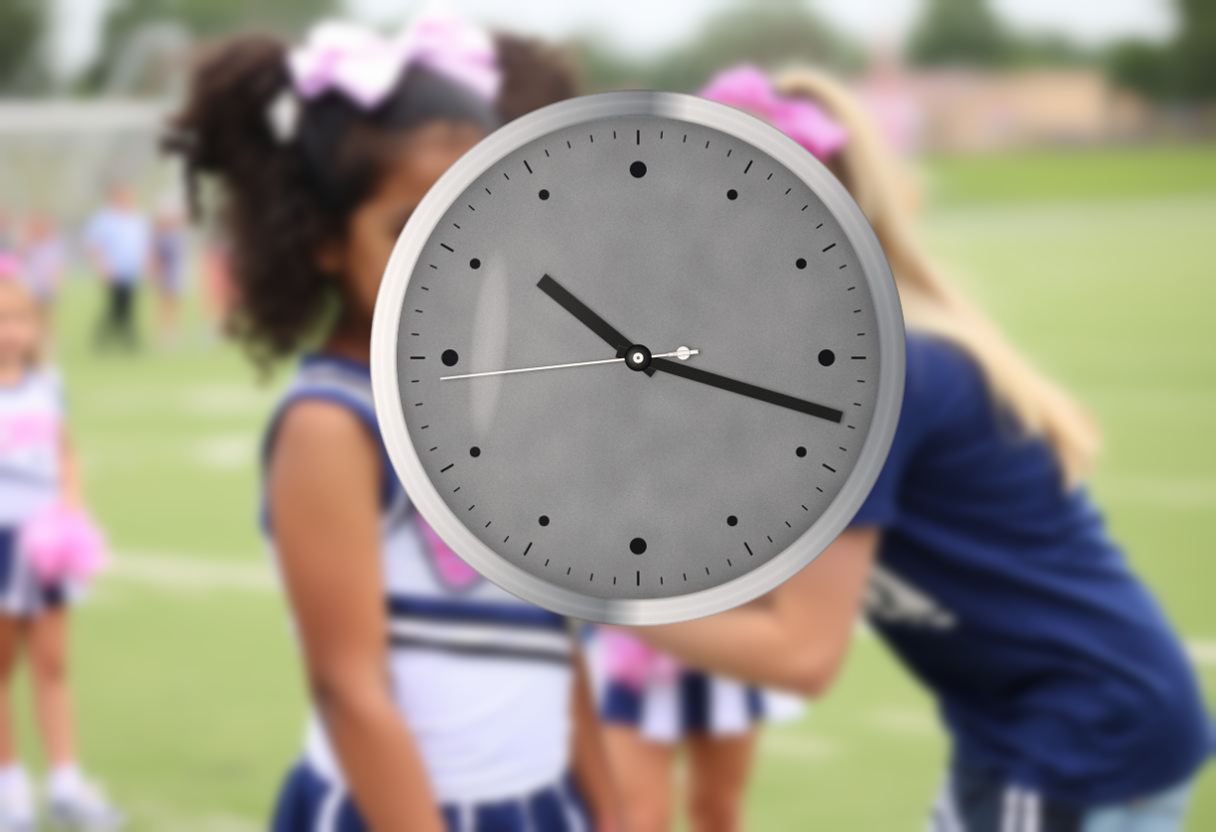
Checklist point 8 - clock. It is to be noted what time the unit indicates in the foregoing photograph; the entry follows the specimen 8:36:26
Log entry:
10:17:44
